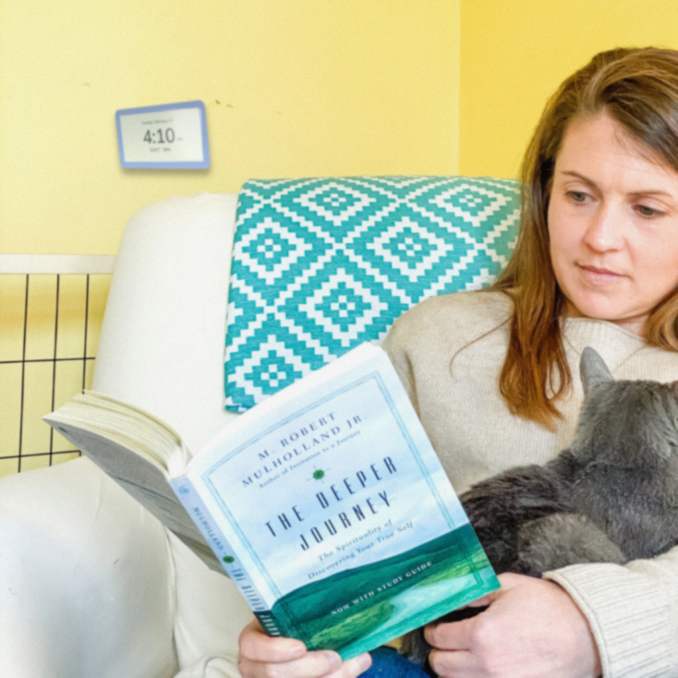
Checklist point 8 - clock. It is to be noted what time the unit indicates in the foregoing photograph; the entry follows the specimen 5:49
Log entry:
4:10
